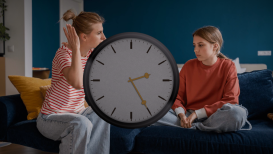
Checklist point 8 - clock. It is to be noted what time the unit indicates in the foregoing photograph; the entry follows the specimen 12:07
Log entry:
2:25
